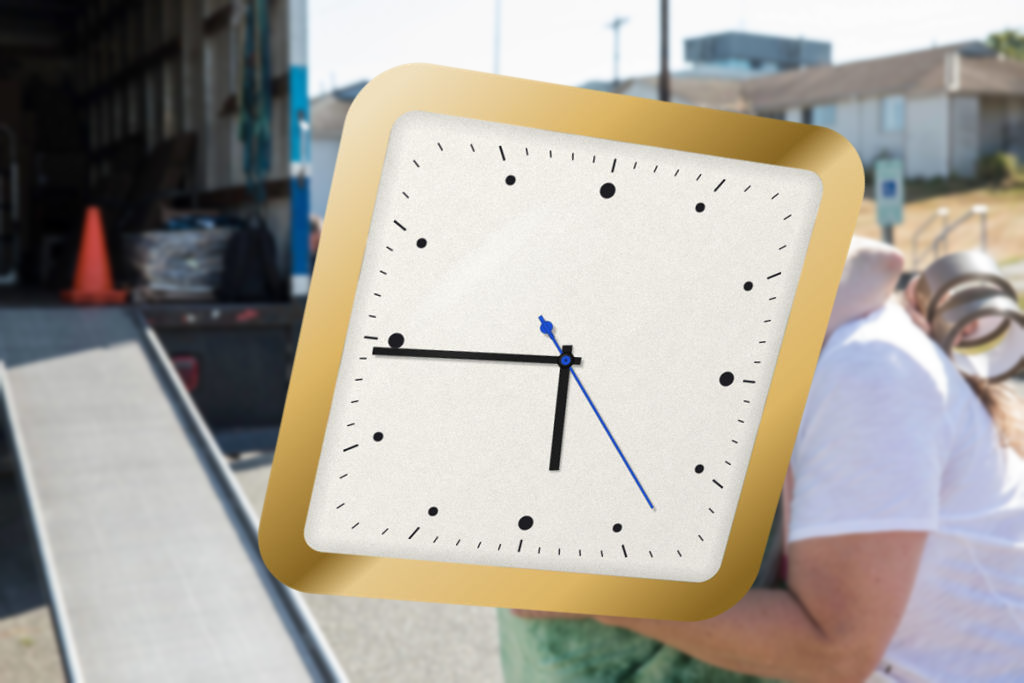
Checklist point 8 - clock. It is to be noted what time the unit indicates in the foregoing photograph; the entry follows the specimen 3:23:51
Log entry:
5:44:23
